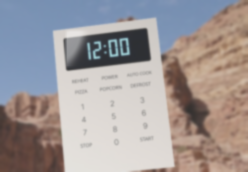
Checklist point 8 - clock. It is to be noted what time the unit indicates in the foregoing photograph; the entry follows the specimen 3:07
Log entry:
12:00
